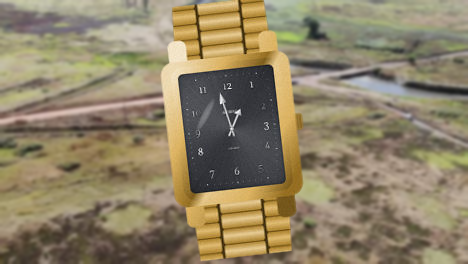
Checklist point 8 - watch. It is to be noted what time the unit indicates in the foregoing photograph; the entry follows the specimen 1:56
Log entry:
12:58
